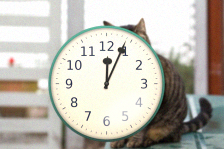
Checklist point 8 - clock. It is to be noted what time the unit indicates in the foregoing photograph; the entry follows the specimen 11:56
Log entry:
12:04
